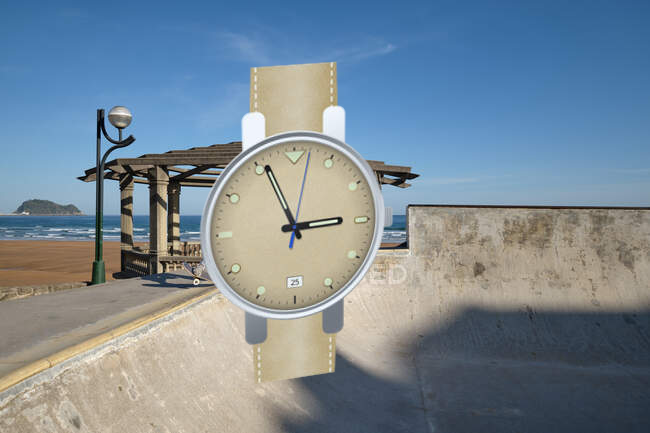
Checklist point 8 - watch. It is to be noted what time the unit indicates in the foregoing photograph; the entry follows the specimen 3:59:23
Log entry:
2:56:02
